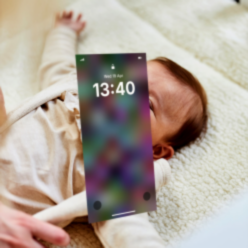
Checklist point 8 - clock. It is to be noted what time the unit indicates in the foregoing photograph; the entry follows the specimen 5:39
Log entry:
13:40
